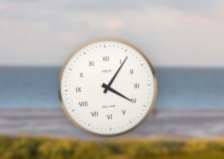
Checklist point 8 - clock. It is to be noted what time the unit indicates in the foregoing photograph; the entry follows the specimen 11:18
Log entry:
4:06
